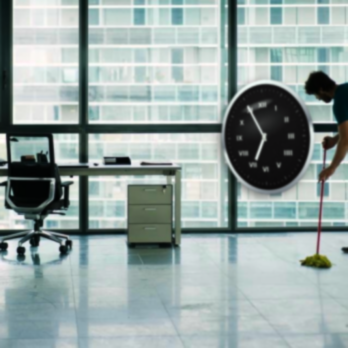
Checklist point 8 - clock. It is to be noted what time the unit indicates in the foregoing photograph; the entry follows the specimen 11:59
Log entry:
6:55
